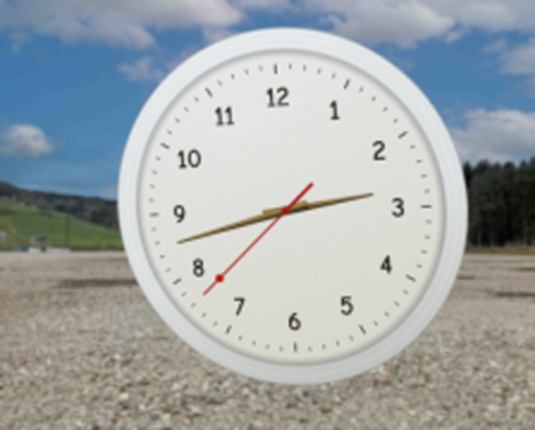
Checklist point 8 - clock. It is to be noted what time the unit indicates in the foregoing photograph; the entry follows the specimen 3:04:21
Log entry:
2:42:38
